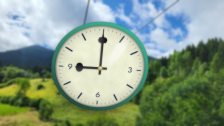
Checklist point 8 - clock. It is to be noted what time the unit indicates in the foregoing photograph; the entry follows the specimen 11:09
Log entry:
9:00
